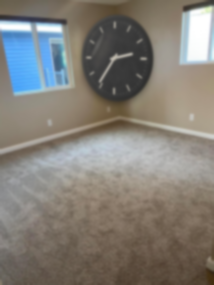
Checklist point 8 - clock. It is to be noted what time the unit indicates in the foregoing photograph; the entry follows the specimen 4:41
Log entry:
2:36
